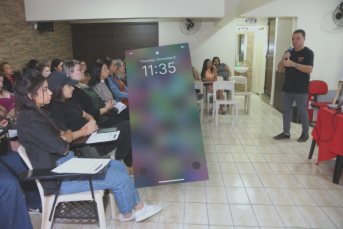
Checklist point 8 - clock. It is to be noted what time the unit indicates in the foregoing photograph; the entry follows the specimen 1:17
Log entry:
11:35
